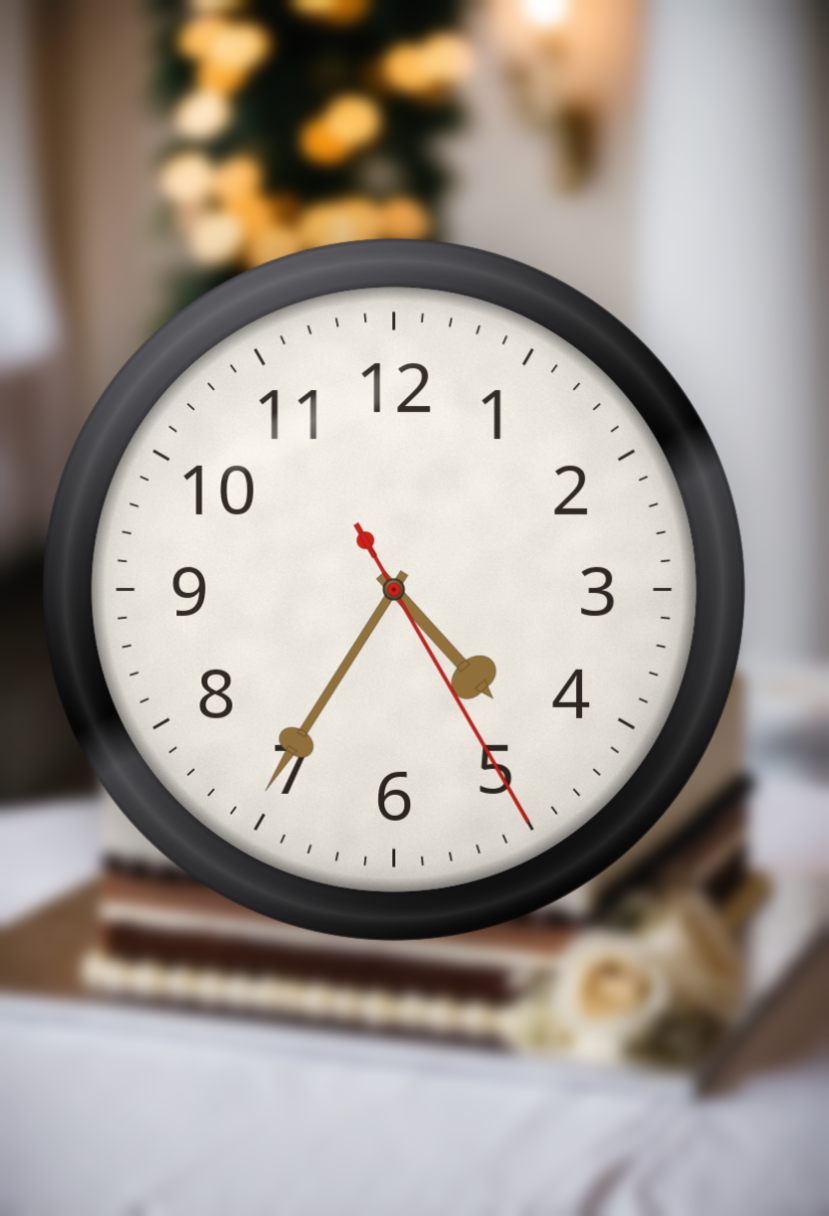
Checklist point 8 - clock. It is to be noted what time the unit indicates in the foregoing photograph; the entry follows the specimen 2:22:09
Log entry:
4:35:25
